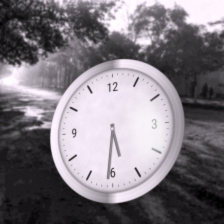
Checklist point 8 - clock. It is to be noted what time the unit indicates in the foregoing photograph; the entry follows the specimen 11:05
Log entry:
5:31
